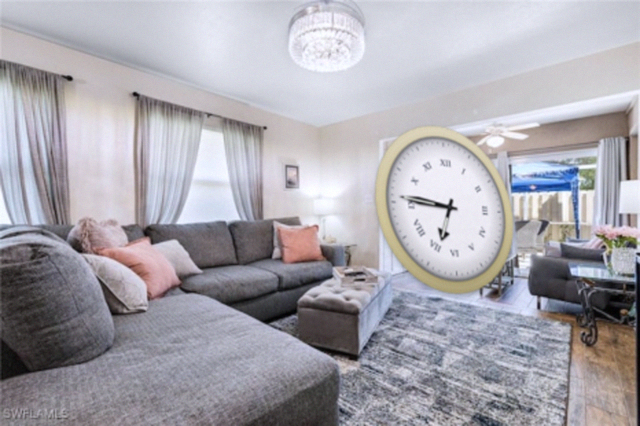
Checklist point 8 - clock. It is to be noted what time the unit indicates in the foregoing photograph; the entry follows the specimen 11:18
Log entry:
6:46
